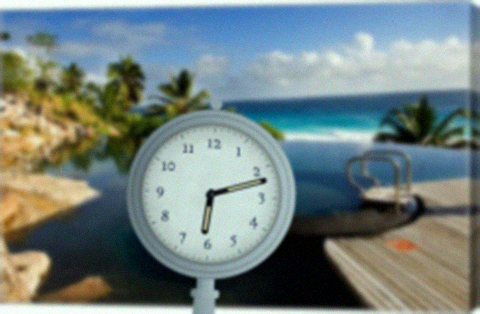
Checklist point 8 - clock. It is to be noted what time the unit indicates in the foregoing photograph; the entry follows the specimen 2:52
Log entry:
6:12
